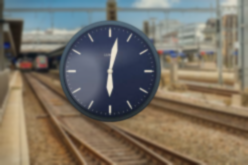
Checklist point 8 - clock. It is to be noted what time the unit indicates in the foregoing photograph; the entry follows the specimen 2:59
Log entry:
6:02
